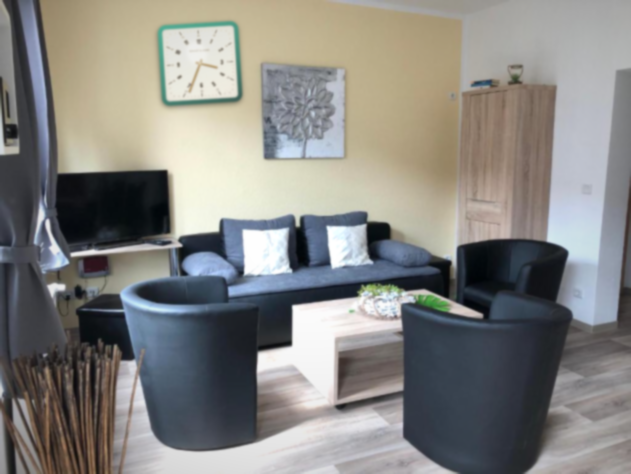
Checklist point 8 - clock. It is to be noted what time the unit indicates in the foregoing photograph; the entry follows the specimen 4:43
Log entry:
3:34
